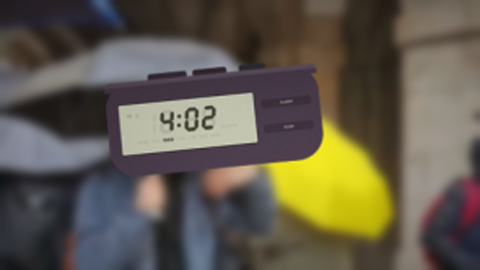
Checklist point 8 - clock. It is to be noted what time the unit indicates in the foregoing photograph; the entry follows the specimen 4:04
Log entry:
4:02
